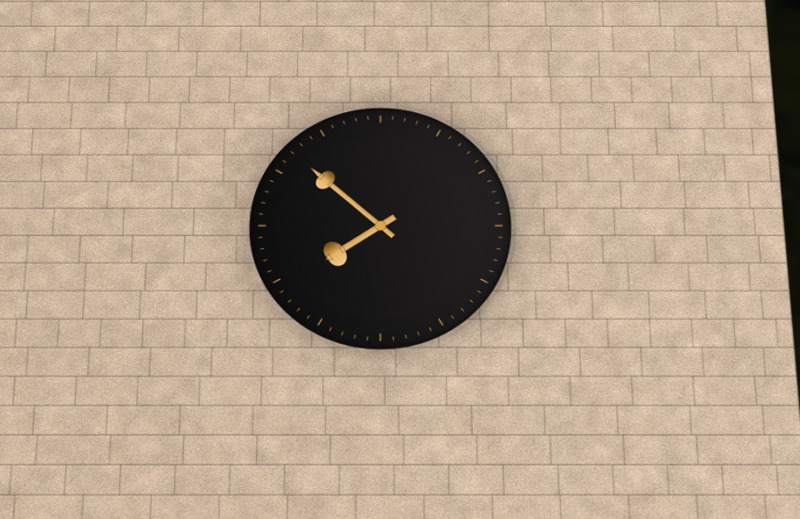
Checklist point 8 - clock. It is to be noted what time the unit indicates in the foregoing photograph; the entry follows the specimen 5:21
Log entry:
7:52
